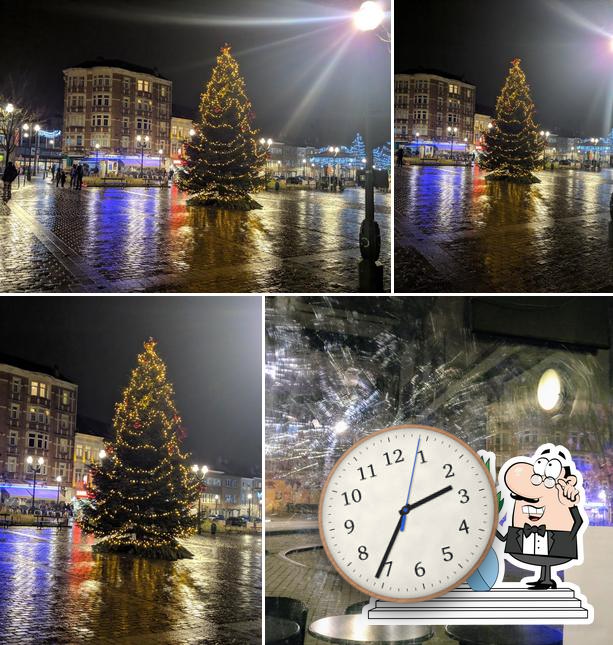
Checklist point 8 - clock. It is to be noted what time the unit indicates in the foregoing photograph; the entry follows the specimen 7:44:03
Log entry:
2:36:04
